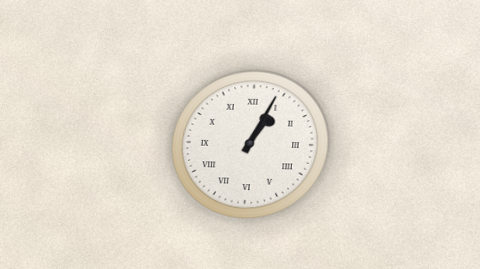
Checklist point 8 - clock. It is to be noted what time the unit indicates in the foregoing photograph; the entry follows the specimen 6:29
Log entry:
1:04
